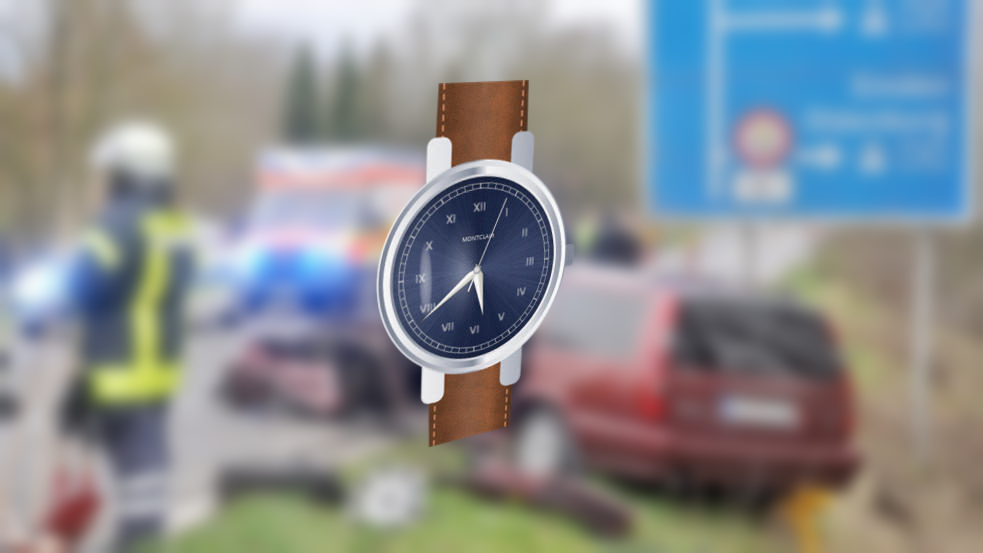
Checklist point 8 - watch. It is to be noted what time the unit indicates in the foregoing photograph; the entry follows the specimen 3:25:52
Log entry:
5:39:04
